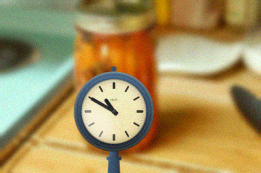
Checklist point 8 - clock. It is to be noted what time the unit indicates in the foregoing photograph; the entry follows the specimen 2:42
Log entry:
10:50
